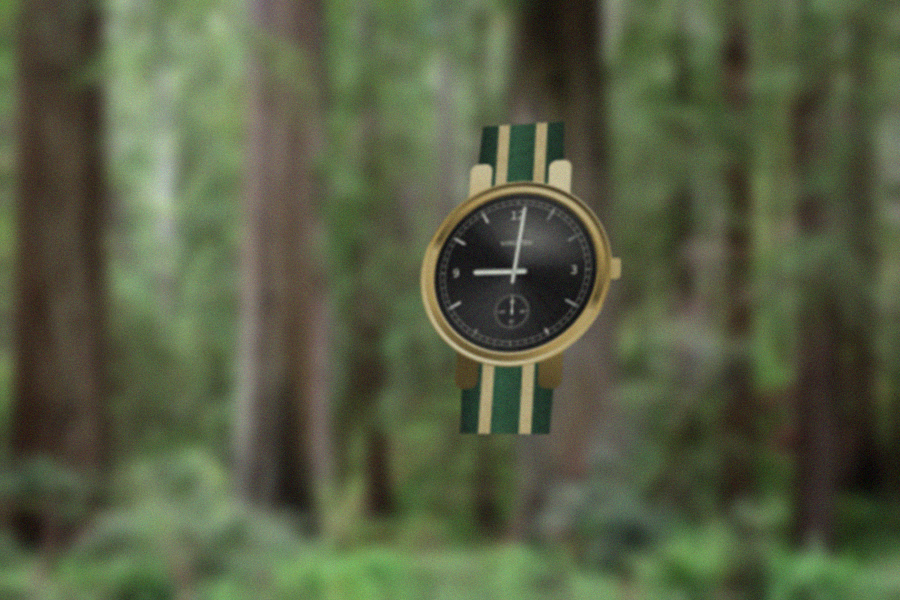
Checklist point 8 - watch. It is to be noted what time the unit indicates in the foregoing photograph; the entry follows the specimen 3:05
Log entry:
9:01
